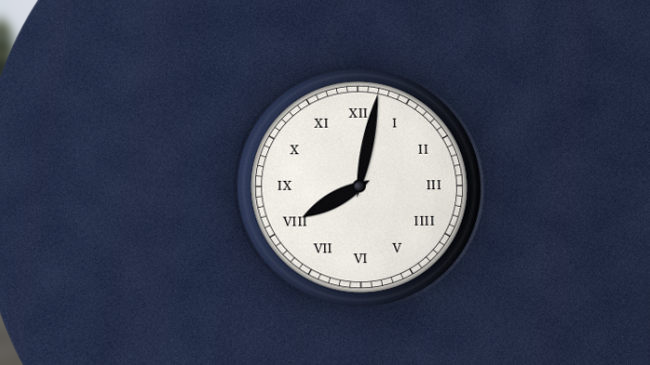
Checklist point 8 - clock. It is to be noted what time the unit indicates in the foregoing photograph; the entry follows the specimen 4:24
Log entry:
8:02
